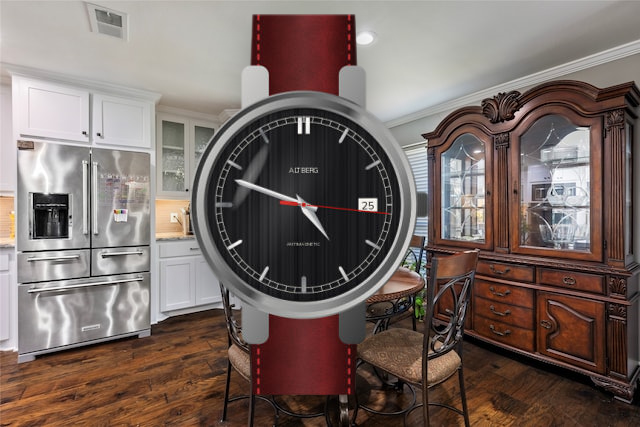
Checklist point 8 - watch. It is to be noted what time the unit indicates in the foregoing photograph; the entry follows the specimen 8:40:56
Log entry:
4:48:16
